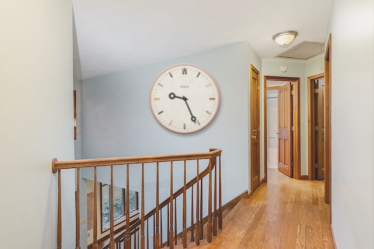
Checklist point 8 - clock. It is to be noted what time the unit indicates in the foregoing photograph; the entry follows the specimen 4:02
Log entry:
9:26
